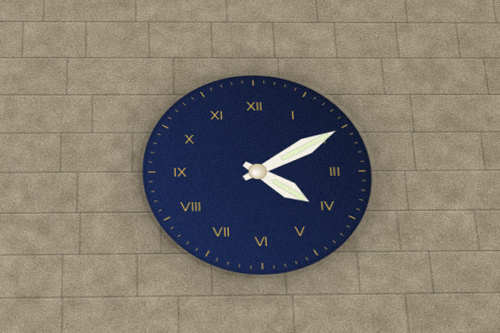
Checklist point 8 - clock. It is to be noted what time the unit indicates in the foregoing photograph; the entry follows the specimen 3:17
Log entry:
4:10
